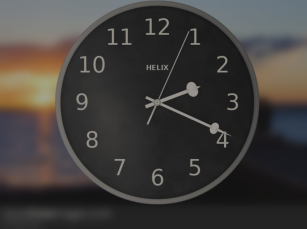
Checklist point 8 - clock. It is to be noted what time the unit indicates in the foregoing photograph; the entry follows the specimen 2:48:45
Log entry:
2:19:04
